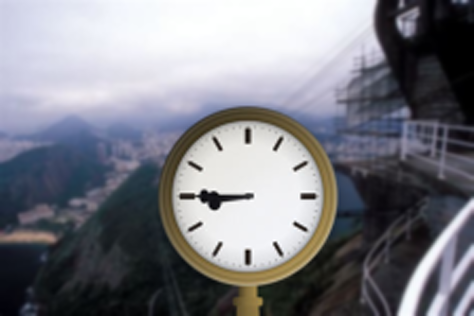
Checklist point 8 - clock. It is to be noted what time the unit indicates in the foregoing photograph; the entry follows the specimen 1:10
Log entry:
8:45
